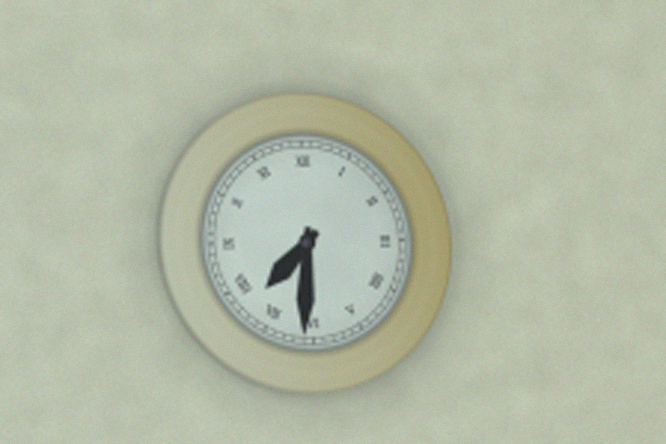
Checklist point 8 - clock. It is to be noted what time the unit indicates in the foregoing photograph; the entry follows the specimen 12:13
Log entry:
7:31
